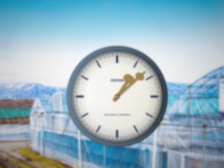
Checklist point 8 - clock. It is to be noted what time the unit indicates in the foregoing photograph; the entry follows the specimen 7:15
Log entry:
1:08
